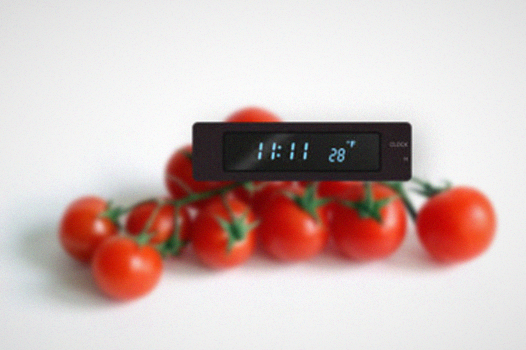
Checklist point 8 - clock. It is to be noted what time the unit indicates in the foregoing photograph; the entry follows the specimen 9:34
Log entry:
11:11
